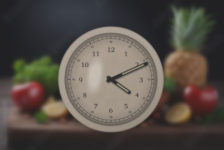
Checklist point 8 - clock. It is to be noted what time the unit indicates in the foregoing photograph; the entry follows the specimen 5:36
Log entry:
4:11
